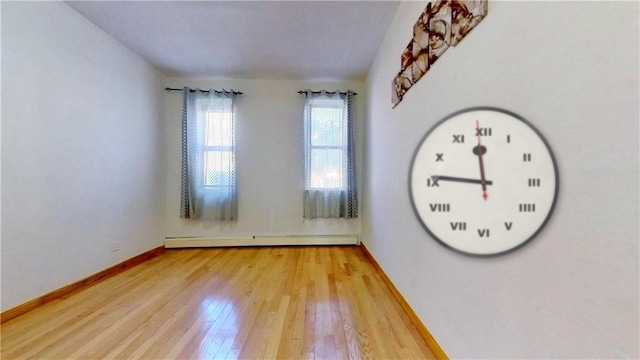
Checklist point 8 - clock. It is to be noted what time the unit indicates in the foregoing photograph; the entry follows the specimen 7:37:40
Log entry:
11:45:59
